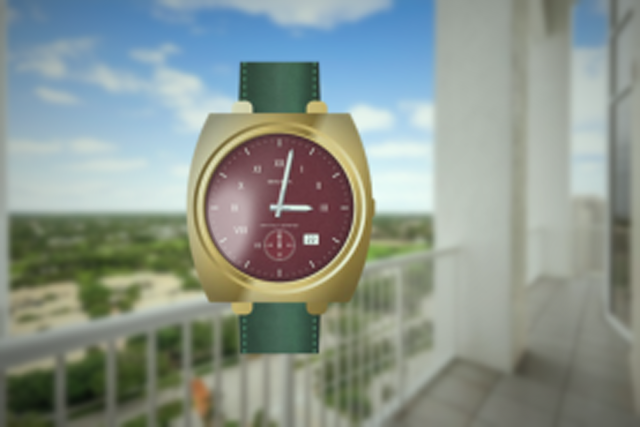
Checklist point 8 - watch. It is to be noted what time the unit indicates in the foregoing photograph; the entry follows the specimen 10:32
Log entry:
3:02
